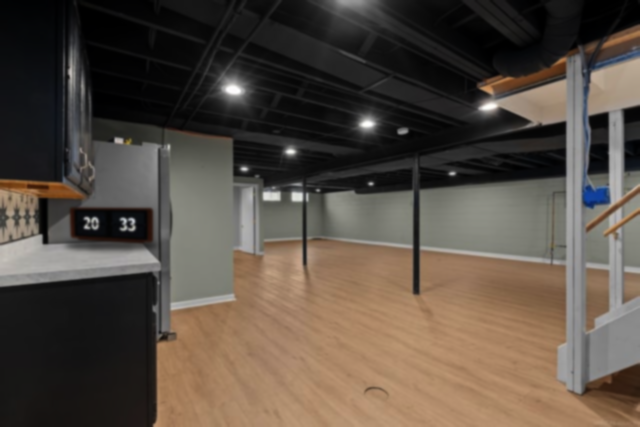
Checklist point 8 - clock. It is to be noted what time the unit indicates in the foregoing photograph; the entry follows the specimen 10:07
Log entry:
20:33
